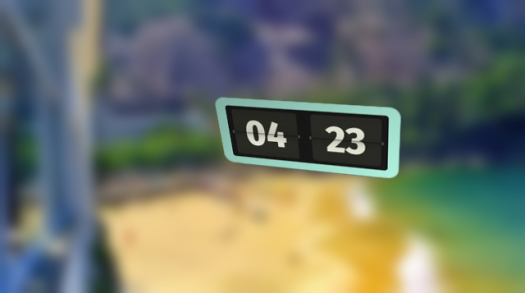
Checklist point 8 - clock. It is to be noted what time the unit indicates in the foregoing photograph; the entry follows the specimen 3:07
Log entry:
4:23
